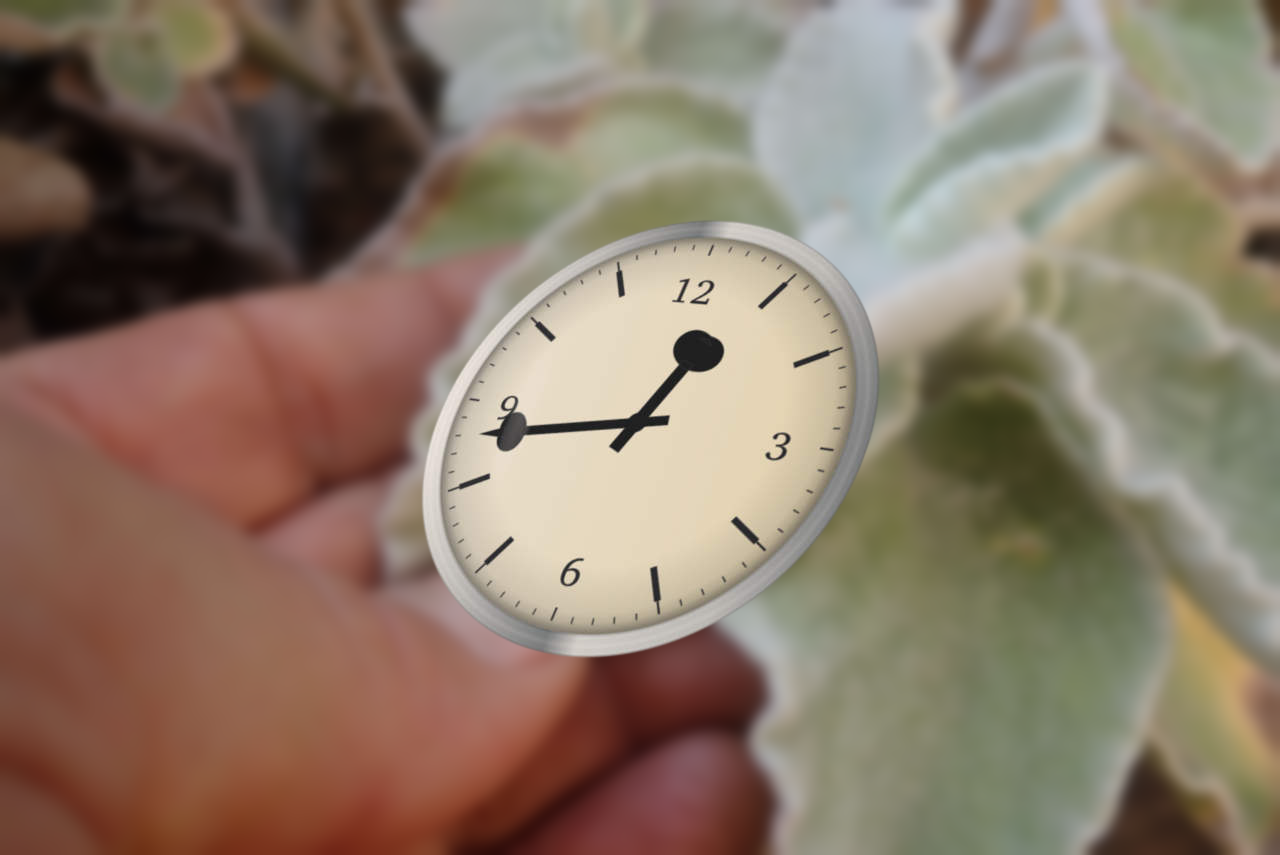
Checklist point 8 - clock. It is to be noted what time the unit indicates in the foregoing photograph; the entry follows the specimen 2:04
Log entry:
12:43
